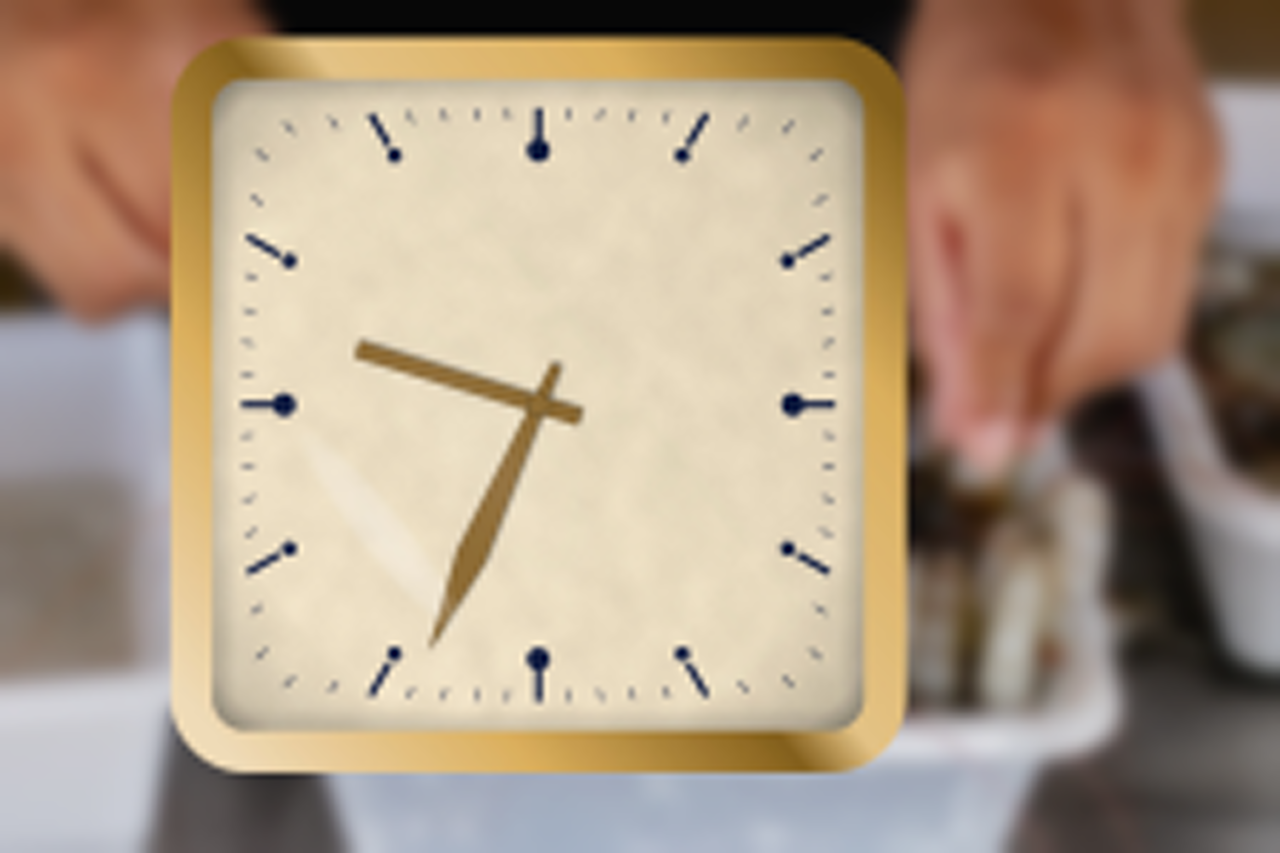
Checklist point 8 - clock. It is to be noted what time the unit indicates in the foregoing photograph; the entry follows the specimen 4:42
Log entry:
9:34
